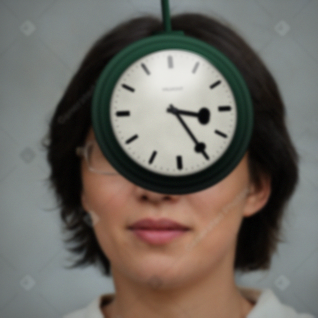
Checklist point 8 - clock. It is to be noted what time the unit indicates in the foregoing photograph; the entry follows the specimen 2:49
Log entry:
3:25
